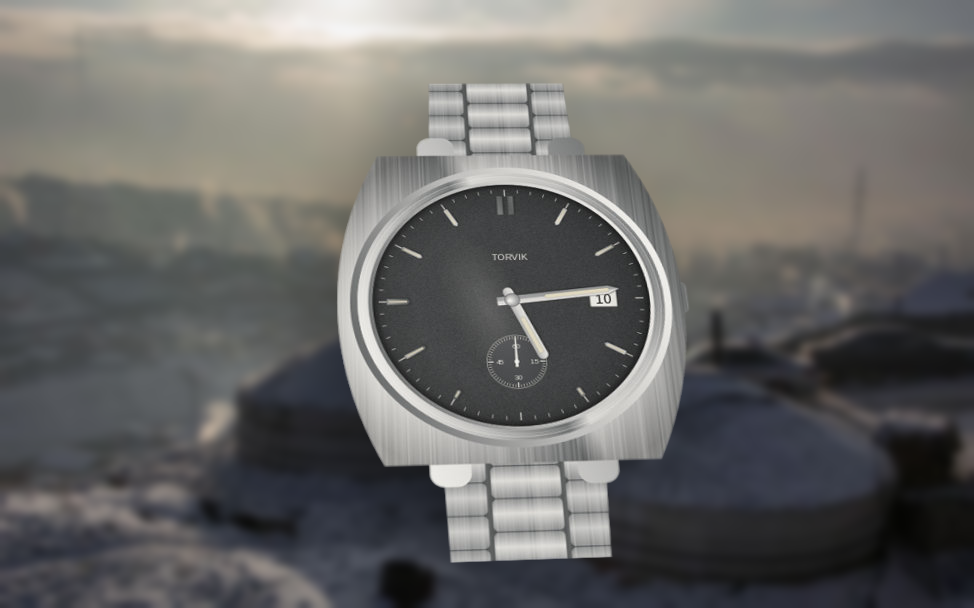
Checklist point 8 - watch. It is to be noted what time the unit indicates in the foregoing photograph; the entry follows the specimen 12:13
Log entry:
5:14
